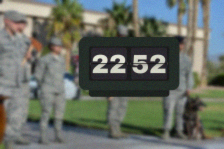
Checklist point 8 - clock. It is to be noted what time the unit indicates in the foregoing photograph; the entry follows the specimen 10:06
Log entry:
22:52
